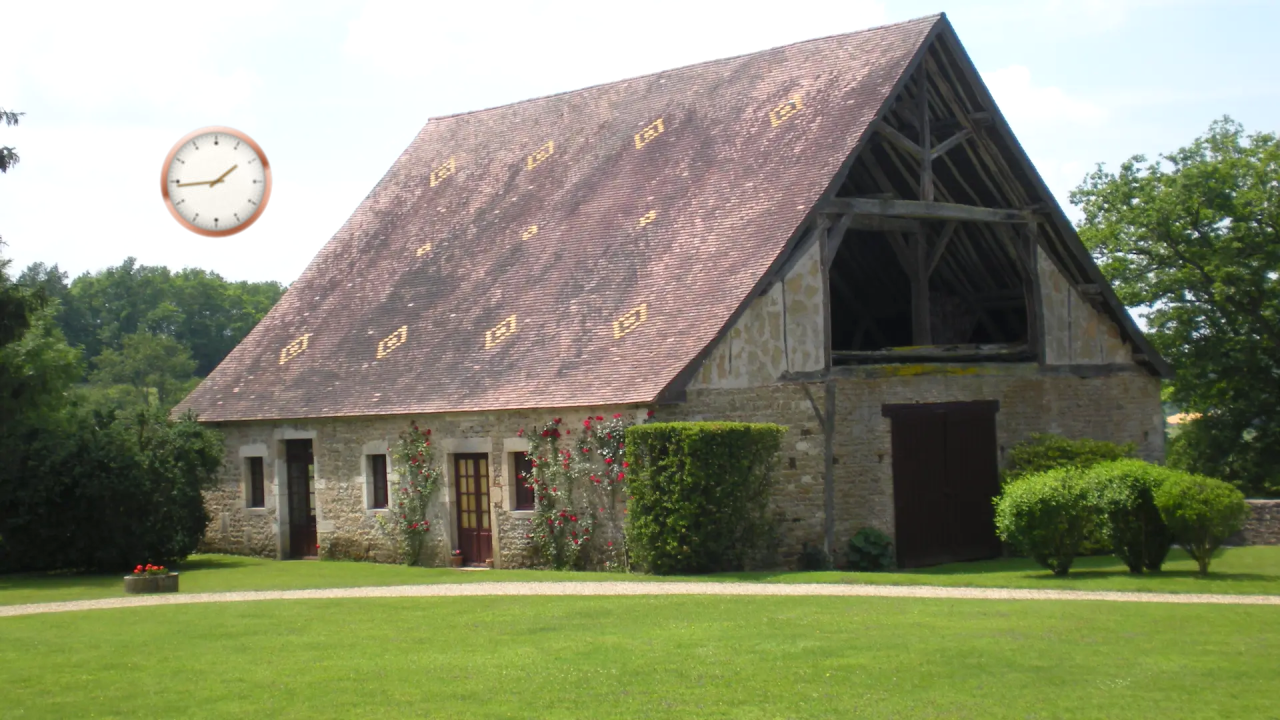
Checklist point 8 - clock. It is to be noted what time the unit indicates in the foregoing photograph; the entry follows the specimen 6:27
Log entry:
1:44
